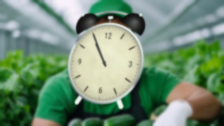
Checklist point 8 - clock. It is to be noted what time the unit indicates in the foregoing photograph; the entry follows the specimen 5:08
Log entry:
10:55
